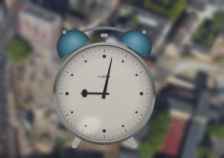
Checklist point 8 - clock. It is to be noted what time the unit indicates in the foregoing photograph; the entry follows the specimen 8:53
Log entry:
9:02
